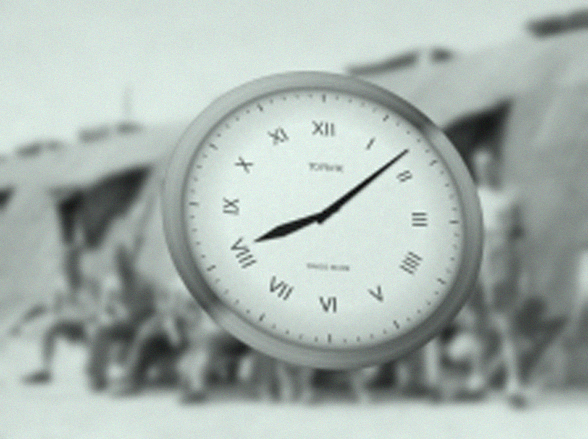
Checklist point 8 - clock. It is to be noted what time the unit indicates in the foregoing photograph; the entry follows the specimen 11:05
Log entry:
8:08
